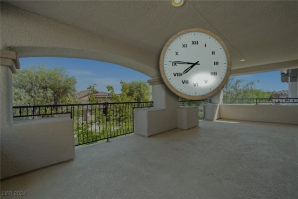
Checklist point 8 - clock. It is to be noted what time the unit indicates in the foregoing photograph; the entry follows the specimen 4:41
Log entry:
7:46
